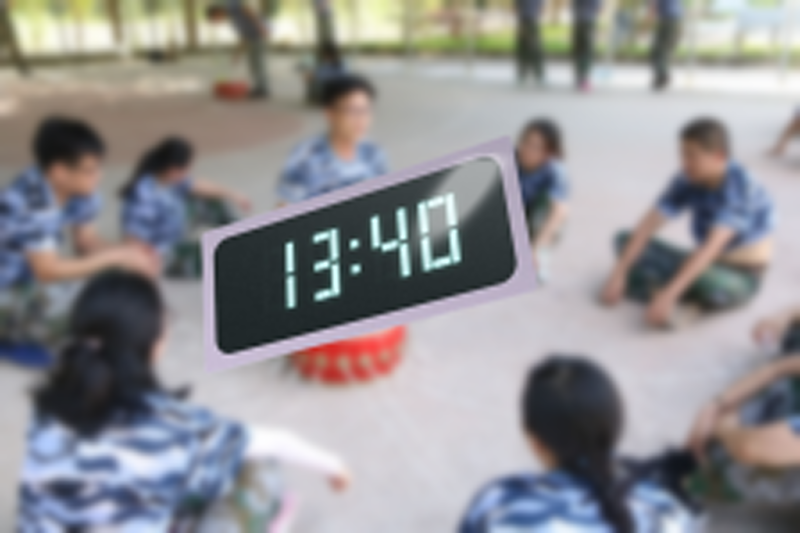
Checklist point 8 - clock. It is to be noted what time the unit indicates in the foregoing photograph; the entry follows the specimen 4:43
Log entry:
13:40
